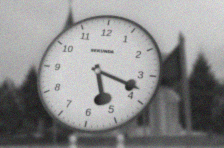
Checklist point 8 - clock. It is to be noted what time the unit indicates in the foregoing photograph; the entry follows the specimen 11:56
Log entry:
5:18
